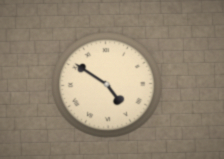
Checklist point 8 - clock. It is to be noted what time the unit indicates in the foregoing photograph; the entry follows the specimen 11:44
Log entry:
4:51
